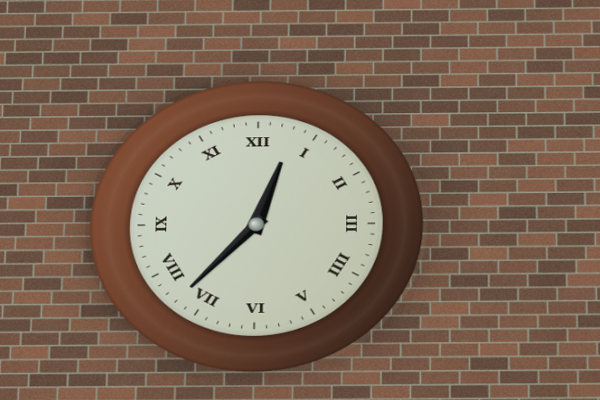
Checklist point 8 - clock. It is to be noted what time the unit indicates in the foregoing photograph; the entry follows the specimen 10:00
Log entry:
12:37
